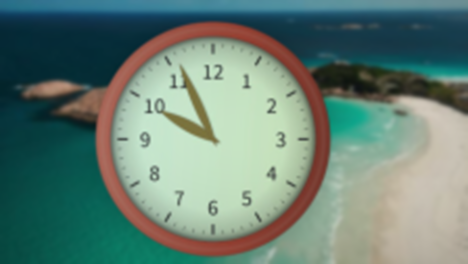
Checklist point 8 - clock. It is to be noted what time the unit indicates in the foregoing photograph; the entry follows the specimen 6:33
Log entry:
9:56
